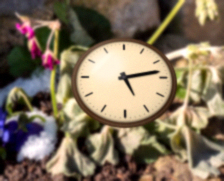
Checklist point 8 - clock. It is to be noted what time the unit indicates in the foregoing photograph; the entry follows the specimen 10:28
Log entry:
5:13
